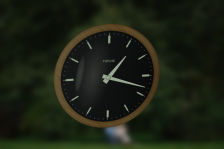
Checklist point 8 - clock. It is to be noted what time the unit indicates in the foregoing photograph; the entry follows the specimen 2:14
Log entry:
1:18
